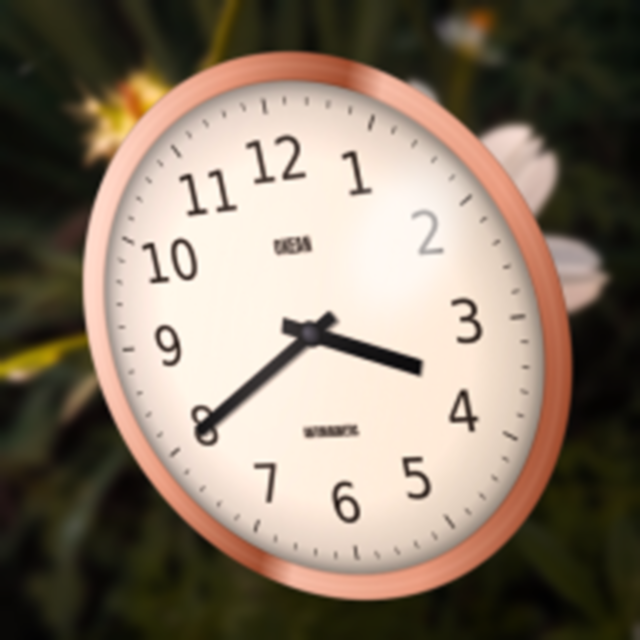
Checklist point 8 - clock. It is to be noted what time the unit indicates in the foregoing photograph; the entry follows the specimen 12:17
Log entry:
3:40
